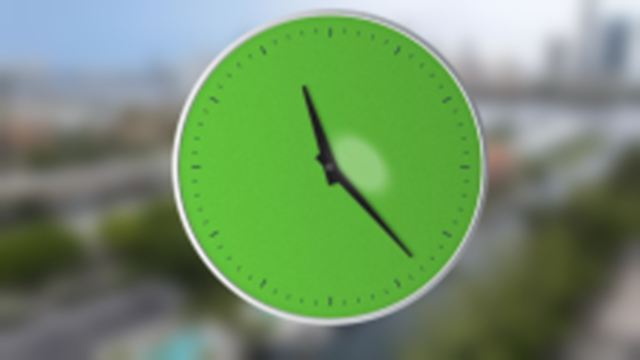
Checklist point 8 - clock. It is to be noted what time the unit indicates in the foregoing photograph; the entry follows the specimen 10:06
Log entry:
11:23
